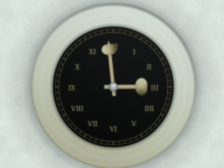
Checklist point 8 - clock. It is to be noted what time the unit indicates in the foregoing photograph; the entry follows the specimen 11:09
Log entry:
2:59
